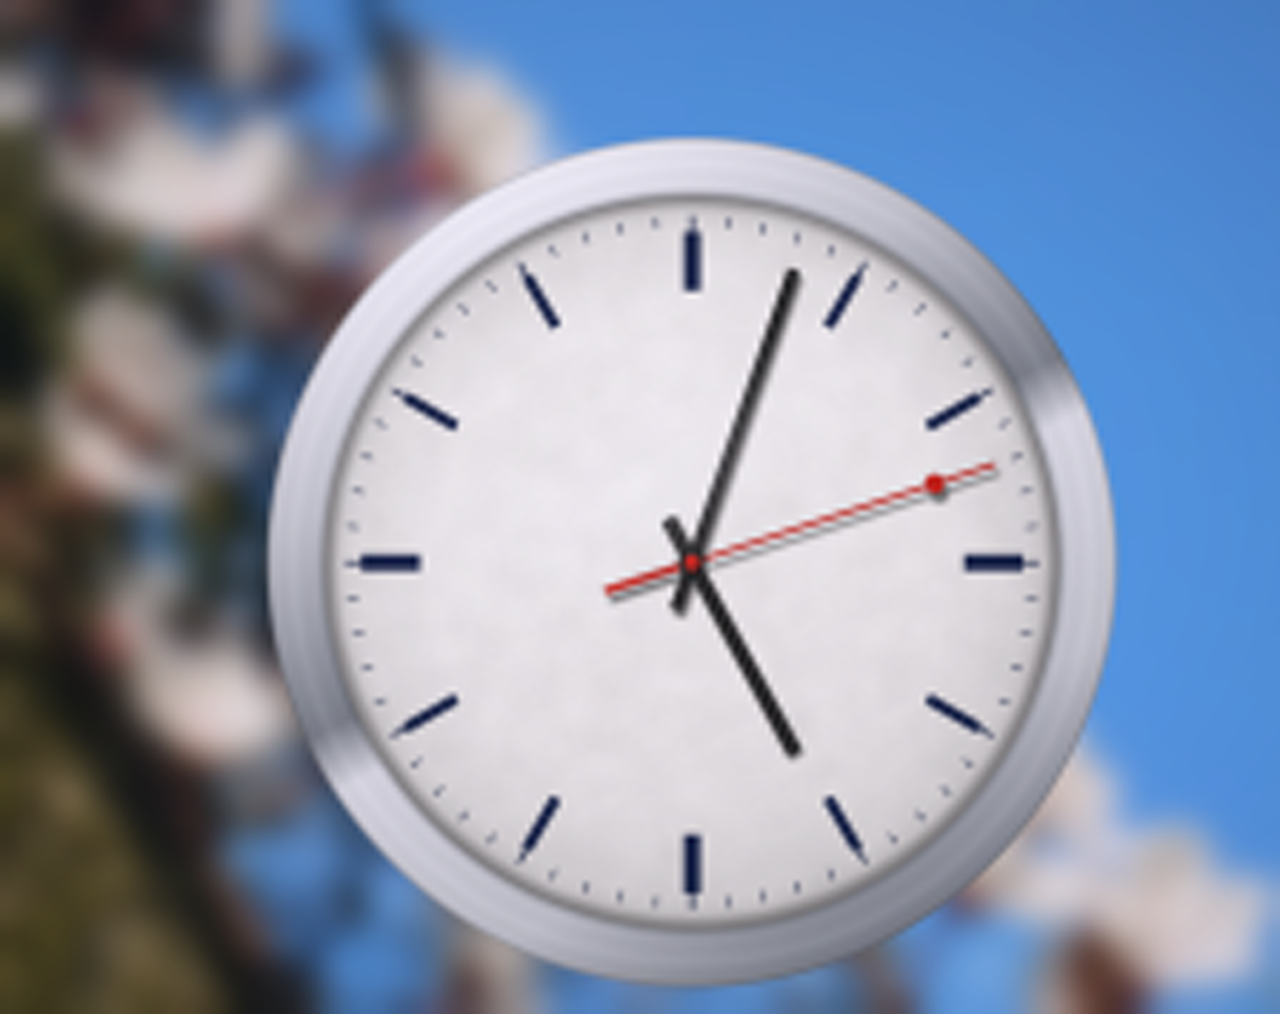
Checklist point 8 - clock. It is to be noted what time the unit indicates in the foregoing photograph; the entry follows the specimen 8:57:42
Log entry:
5:03:12
